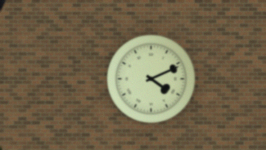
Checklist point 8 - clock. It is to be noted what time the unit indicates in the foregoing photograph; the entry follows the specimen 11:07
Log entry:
4:11
